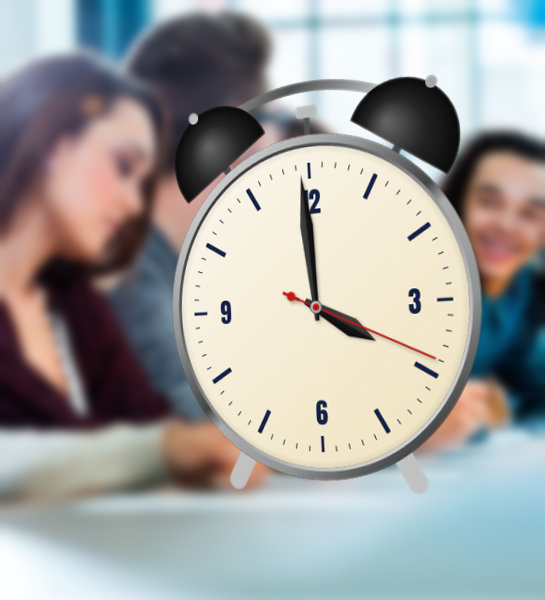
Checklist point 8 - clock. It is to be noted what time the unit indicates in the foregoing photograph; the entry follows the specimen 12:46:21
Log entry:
3:59:19
